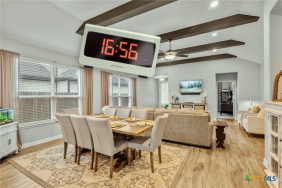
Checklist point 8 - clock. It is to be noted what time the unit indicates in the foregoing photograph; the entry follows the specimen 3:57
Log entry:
16:56
